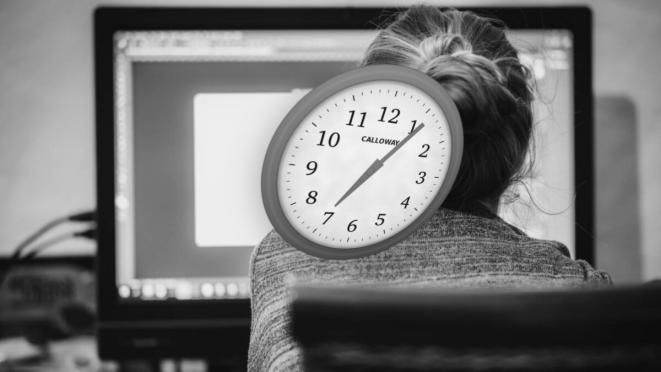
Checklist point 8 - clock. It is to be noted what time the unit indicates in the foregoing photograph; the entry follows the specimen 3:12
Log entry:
7:06
